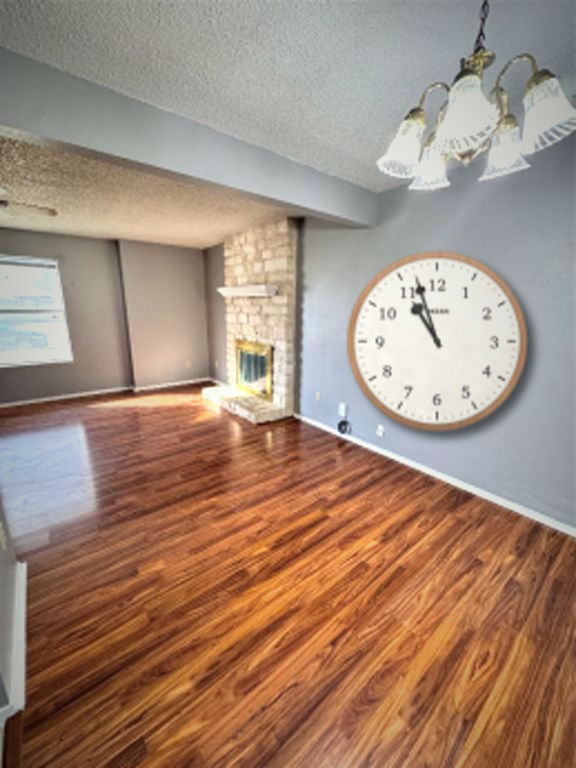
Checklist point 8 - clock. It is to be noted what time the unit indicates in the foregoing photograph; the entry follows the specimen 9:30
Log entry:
10:57
